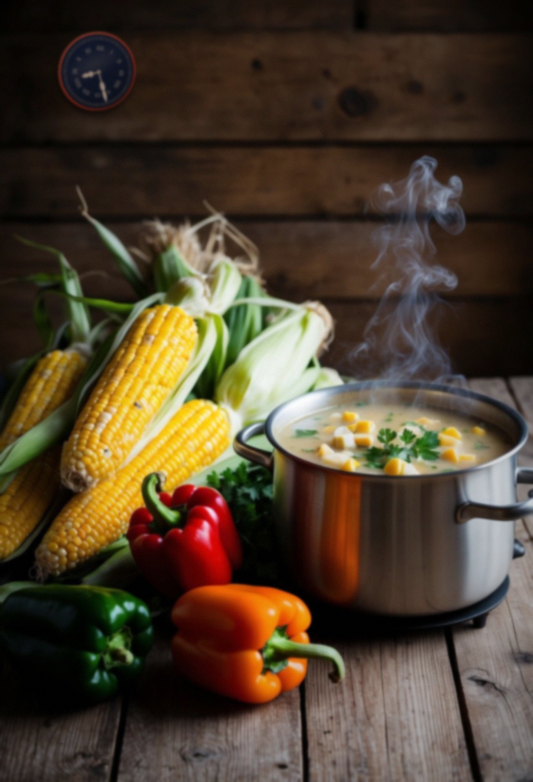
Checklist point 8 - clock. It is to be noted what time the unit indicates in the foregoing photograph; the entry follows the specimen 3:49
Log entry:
8:27
